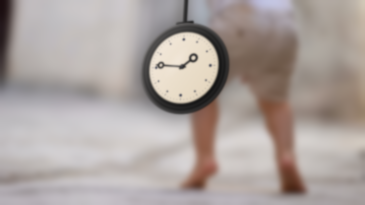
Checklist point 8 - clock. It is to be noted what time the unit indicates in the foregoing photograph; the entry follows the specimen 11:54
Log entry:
1:46
